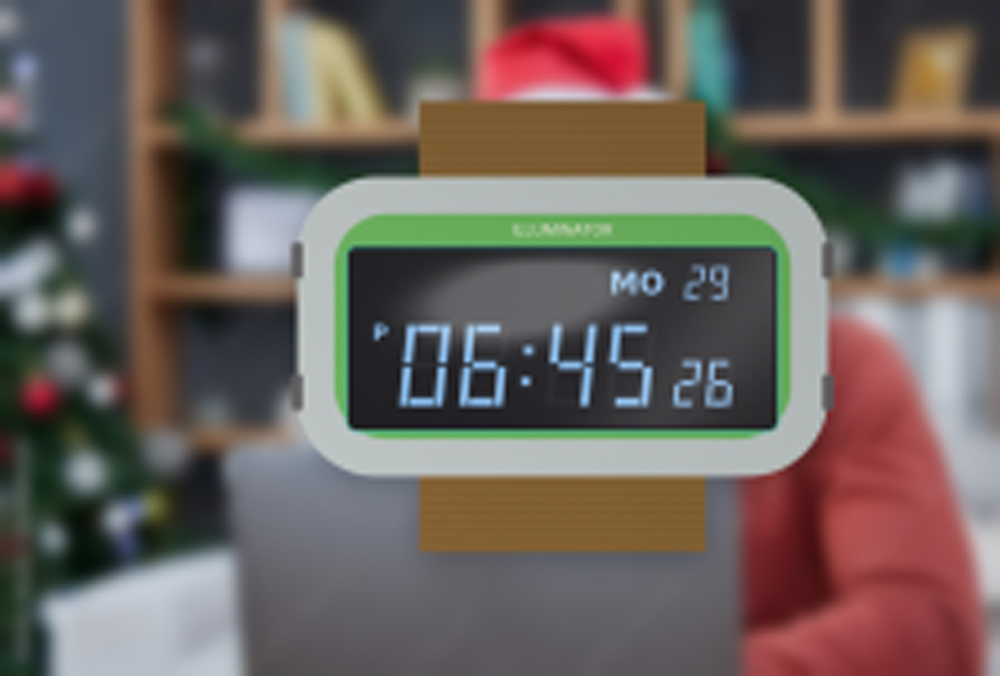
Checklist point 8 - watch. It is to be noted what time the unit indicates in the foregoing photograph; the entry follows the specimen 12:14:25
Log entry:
6:45:26
